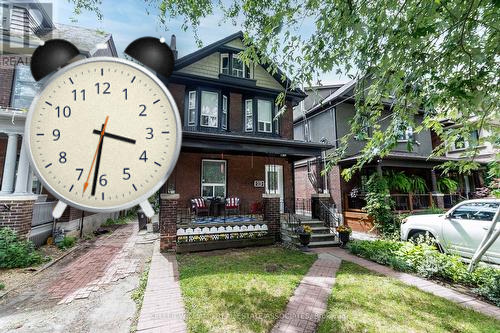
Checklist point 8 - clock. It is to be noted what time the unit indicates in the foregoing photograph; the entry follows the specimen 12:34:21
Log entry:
3:31:33
